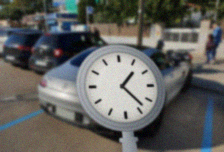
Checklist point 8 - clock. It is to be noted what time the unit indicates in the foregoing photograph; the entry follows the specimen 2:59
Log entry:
1:23
